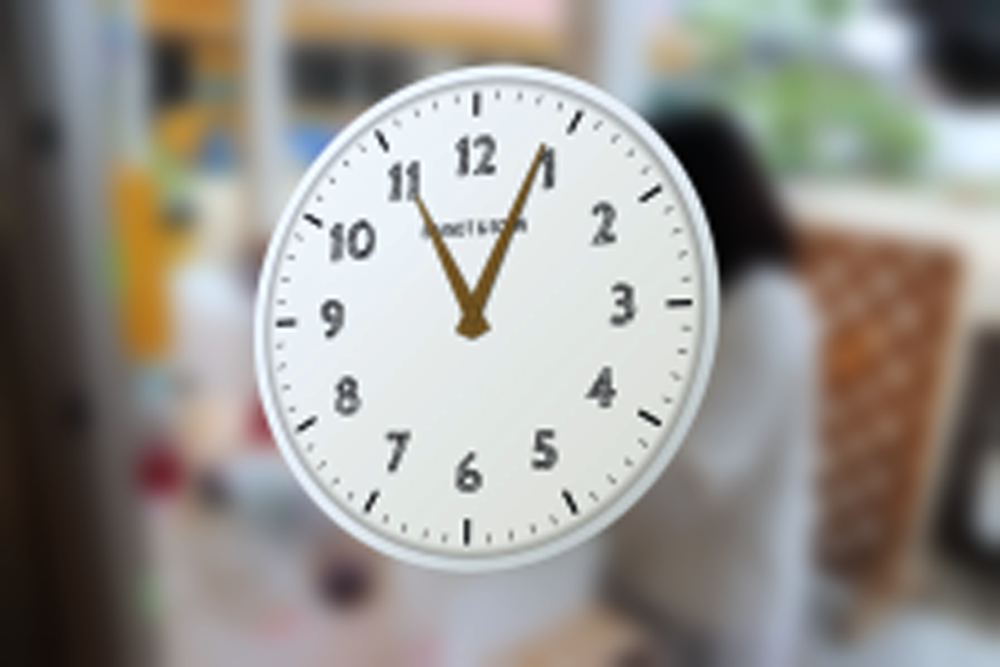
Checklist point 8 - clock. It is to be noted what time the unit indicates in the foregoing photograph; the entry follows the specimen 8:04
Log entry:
11:04
